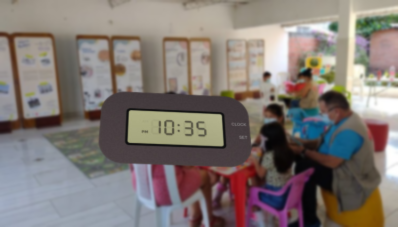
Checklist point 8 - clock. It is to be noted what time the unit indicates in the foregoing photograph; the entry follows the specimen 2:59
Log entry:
10:35
